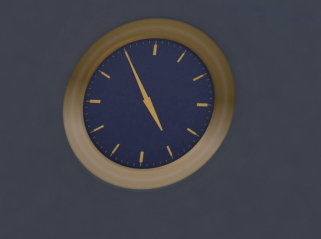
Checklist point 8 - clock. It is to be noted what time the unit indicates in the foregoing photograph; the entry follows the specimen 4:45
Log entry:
4:55
